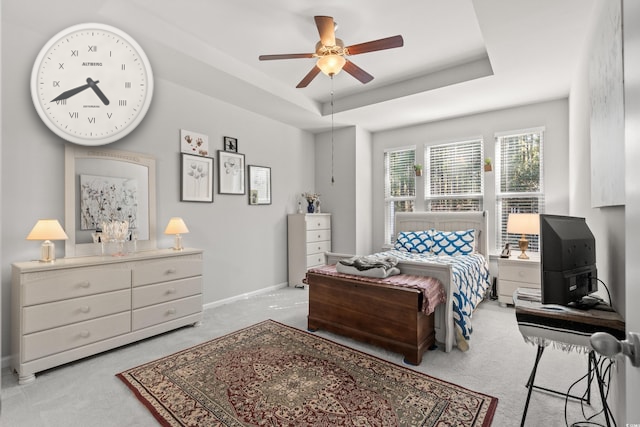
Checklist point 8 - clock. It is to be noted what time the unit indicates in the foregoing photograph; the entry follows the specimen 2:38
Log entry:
4:41
